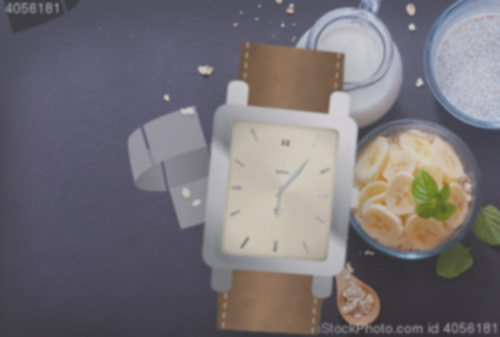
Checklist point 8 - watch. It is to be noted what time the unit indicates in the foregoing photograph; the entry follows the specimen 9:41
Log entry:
6:06
